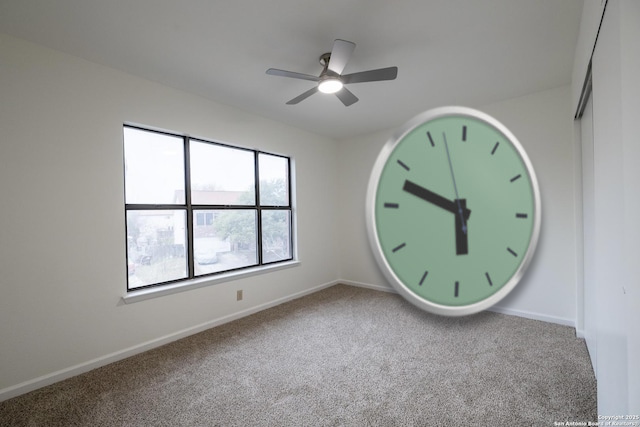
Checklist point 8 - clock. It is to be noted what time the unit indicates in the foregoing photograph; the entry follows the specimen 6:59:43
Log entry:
5:47:57
